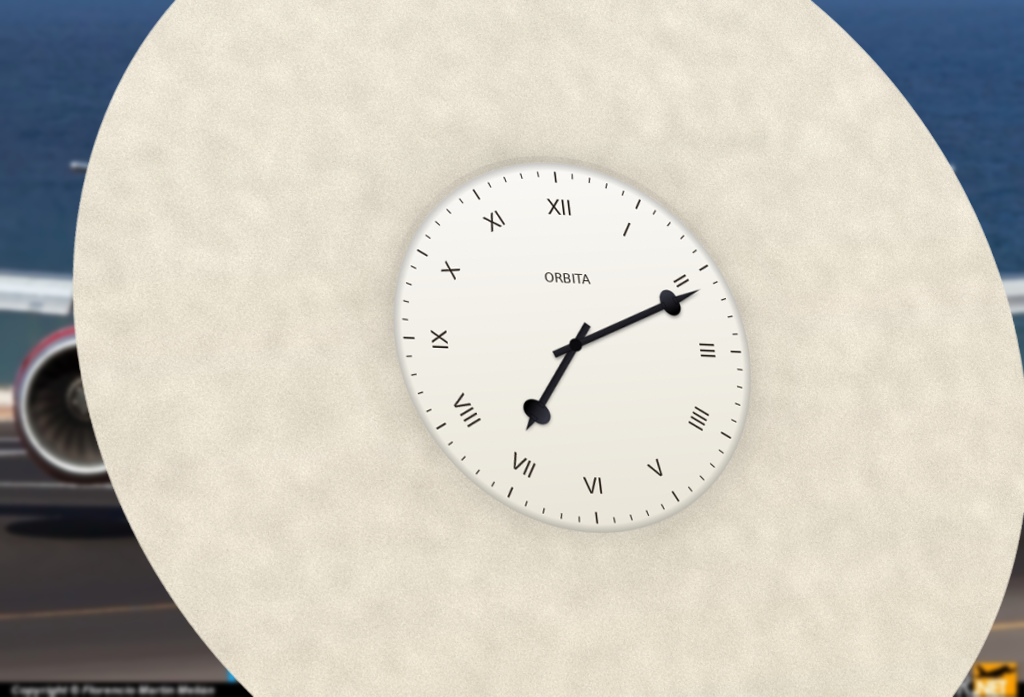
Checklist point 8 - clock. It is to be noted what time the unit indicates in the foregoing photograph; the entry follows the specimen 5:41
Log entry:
7:11
